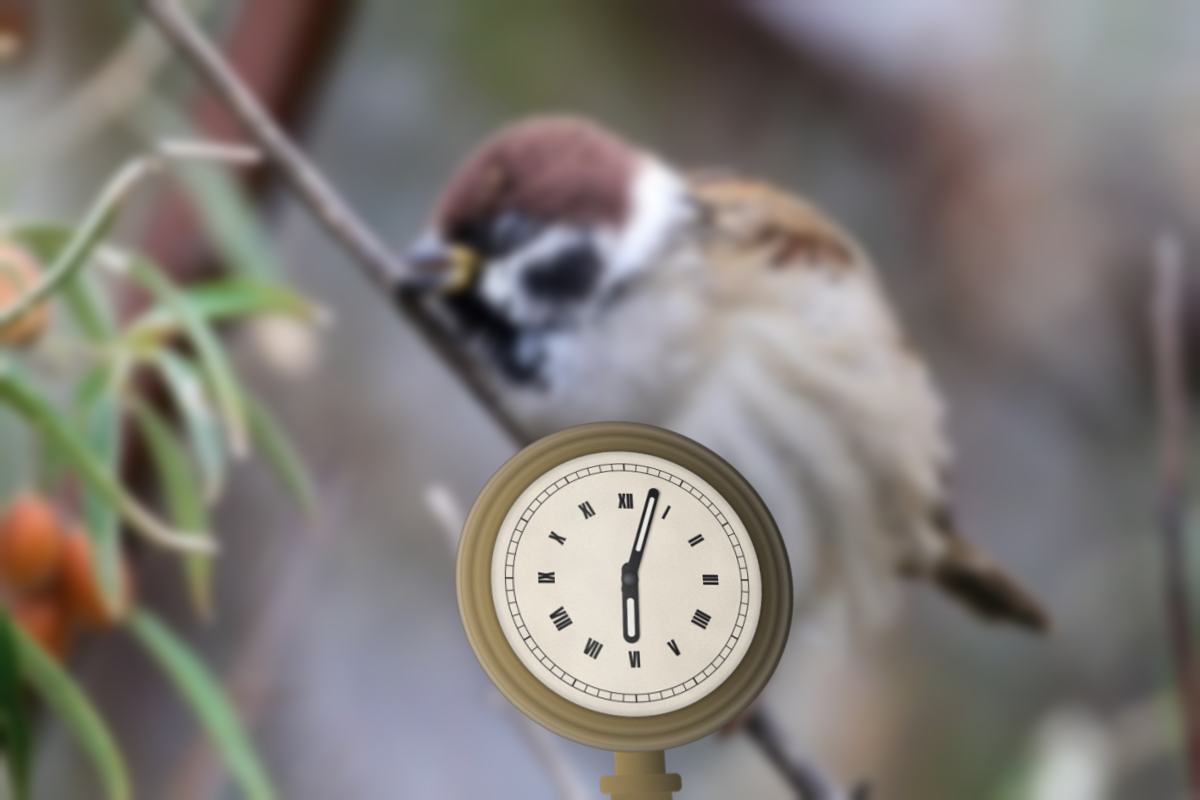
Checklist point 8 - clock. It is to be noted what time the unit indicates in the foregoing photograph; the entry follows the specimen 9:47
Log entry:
6:03
